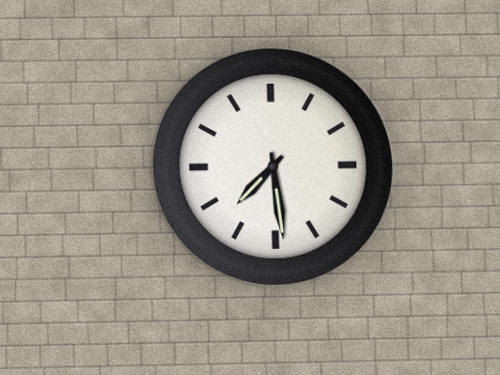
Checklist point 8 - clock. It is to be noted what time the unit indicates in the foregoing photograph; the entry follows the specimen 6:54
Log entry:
7:29
